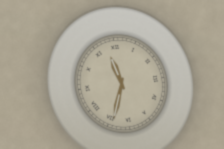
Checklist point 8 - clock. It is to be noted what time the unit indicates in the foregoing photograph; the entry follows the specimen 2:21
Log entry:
11:34
